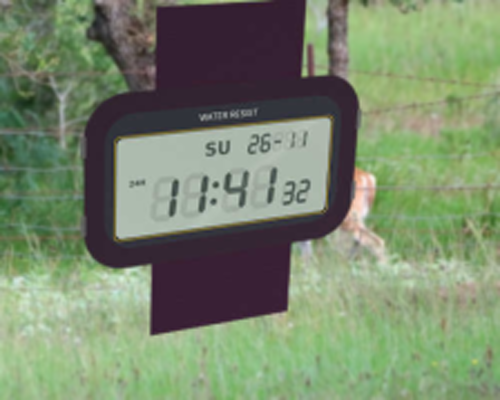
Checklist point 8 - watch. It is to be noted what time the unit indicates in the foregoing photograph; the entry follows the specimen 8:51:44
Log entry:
11:41:32
